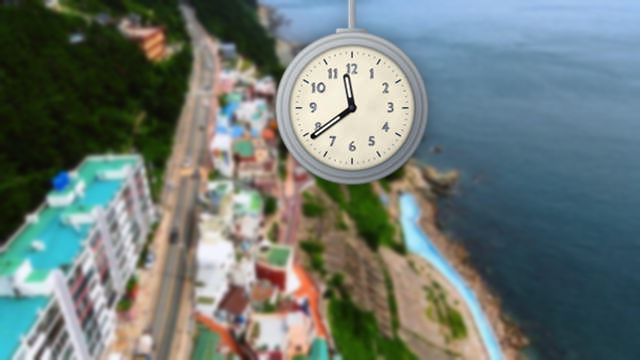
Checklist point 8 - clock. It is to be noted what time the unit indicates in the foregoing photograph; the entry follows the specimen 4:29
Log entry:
11:39
